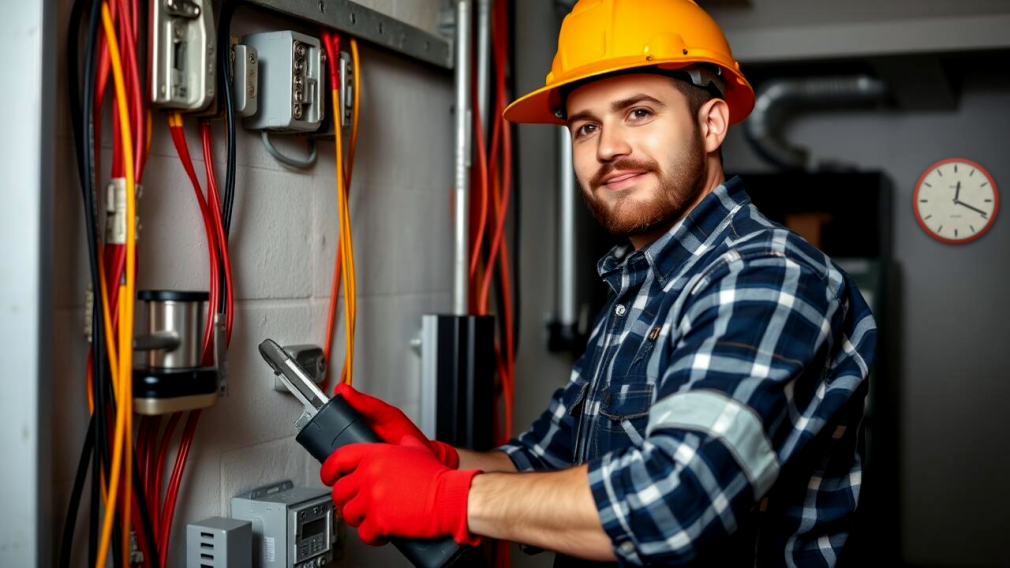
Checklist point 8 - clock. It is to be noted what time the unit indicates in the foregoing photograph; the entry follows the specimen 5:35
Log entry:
12:19
